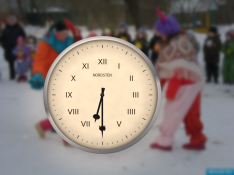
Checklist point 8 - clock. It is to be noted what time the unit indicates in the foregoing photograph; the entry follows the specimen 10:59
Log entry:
6:30
